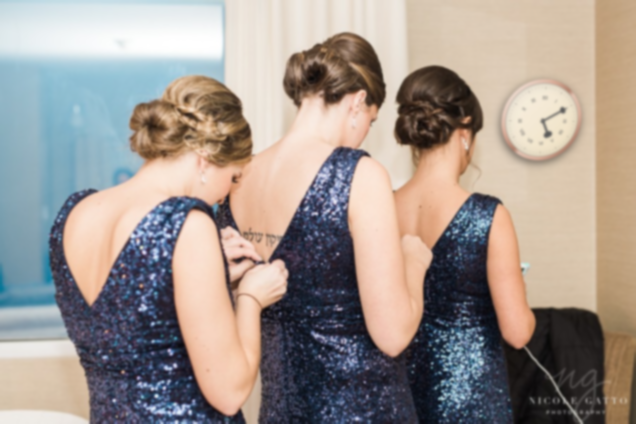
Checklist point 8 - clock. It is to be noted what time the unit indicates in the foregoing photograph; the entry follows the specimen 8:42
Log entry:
5:10
